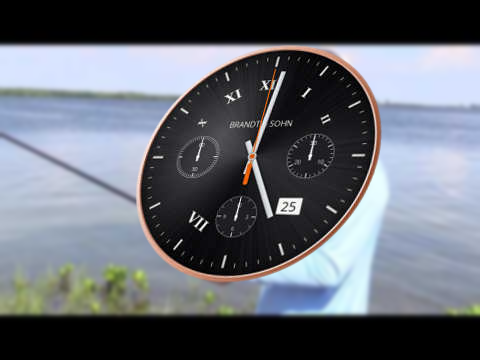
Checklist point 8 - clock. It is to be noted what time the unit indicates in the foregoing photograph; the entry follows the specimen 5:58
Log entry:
5:01
